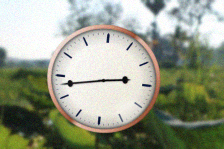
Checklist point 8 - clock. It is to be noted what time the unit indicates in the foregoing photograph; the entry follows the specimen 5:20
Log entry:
2:43
